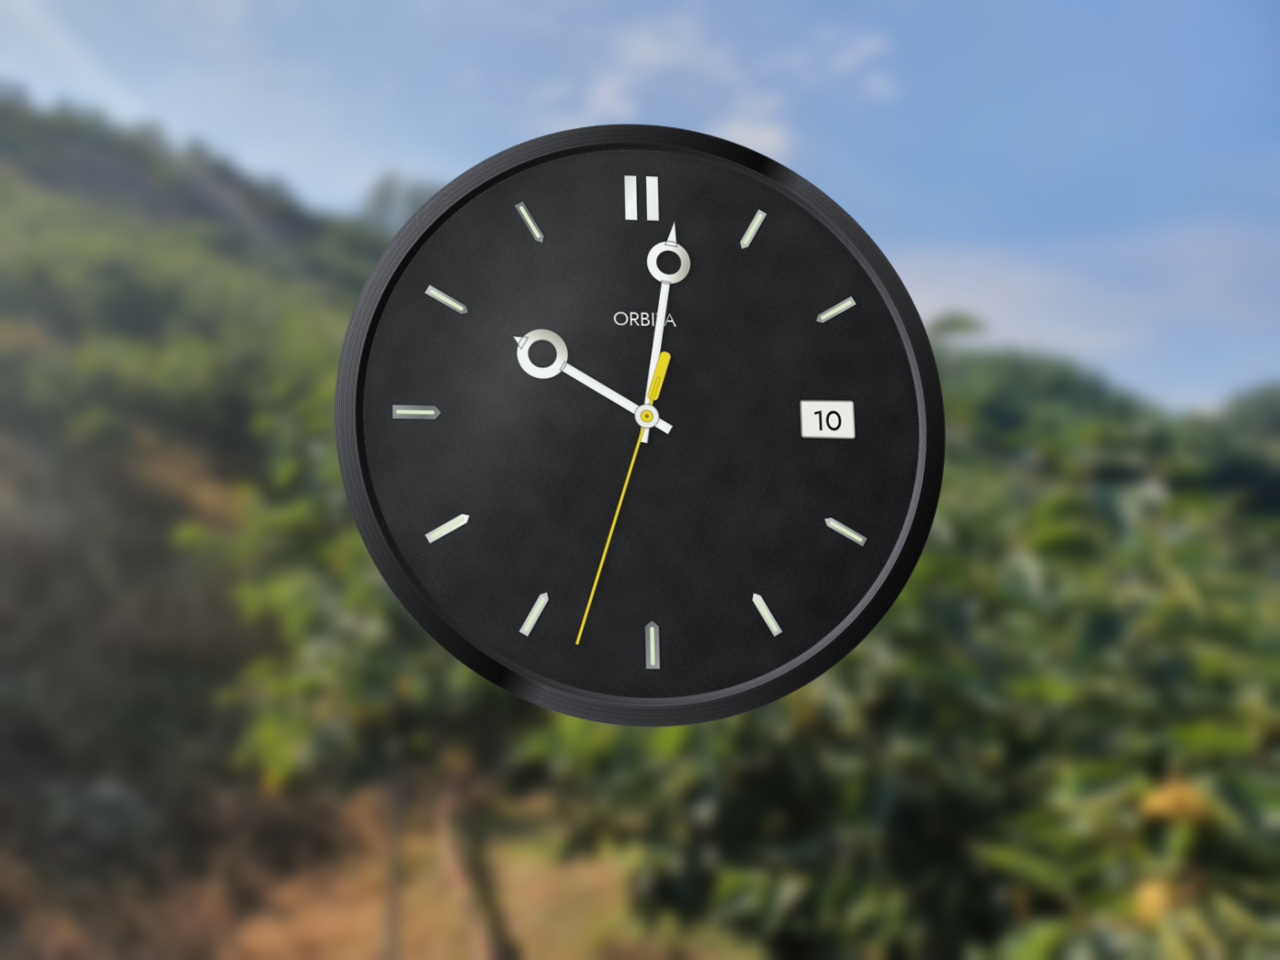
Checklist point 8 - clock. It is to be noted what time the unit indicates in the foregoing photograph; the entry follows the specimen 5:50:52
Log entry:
10:01:33
